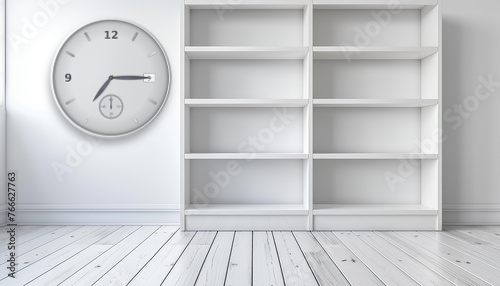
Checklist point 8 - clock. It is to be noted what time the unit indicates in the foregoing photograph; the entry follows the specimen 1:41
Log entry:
7:15
